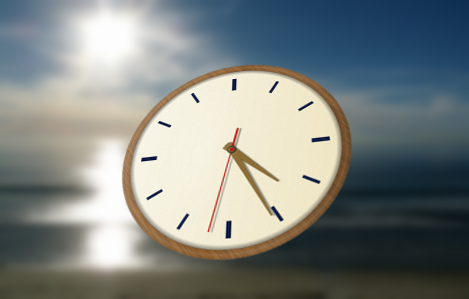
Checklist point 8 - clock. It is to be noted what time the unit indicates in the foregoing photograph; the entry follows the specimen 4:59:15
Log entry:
4:25:32
